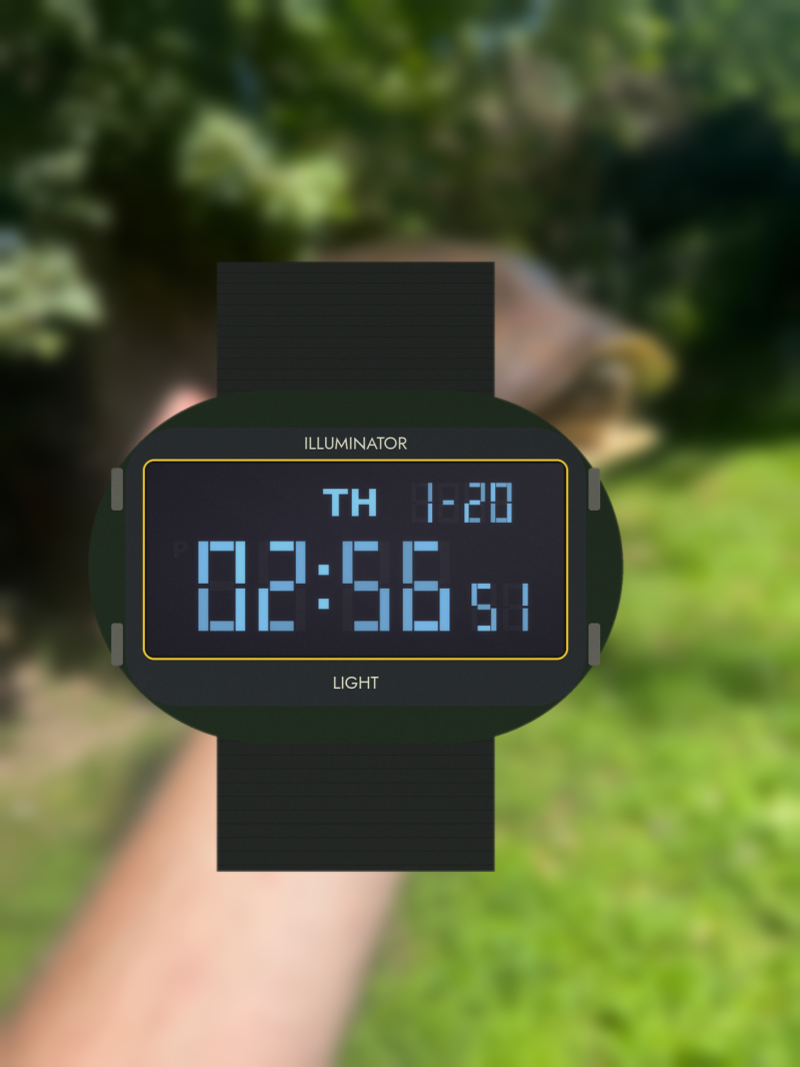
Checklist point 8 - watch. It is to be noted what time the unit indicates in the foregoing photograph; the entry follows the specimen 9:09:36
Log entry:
2:56:51
